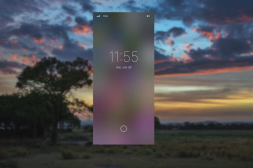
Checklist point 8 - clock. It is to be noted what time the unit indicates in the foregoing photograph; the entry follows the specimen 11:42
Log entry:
11:55
